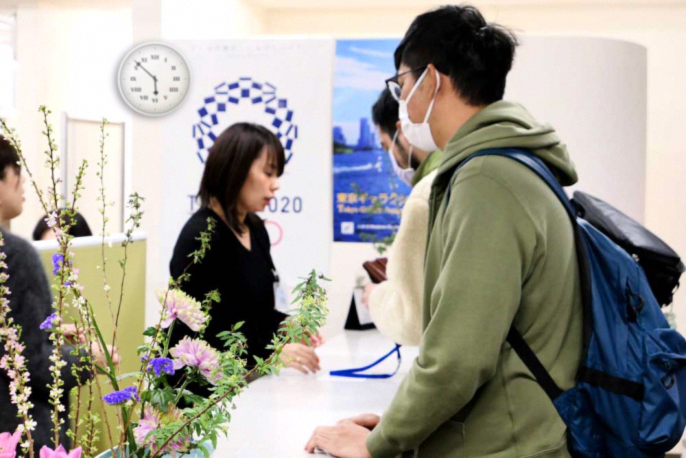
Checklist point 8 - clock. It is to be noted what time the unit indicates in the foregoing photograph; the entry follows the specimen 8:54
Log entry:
5:52
